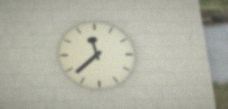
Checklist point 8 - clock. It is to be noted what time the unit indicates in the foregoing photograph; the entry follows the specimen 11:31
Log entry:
11:38
